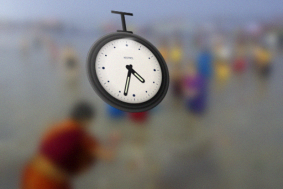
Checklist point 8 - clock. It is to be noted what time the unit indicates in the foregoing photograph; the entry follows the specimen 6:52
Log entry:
4:33
